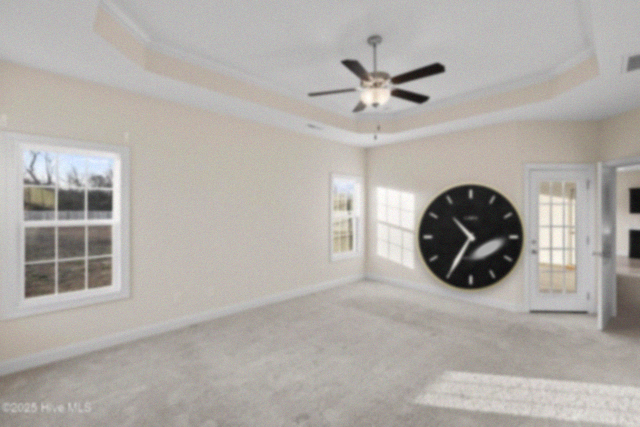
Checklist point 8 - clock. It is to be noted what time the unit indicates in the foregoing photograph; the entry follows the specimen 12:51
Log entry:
10:35
